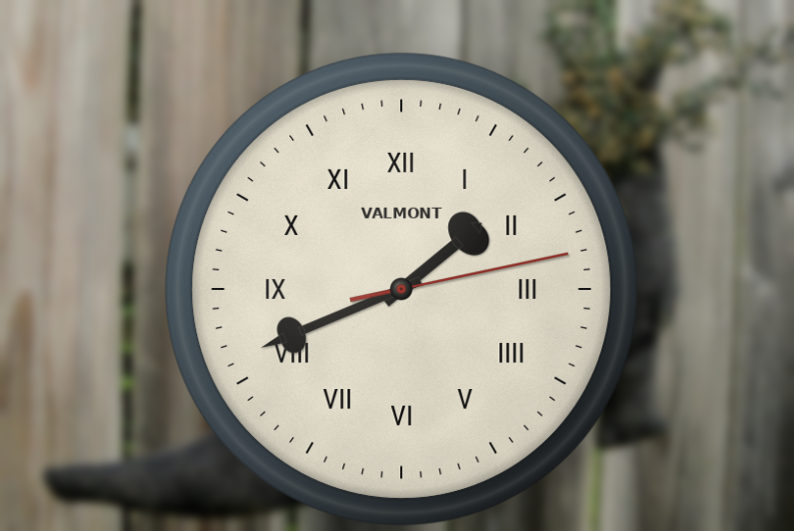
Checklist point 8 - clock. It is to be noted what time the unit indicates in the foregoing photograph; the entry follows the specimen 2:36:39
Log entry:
1:41:13
